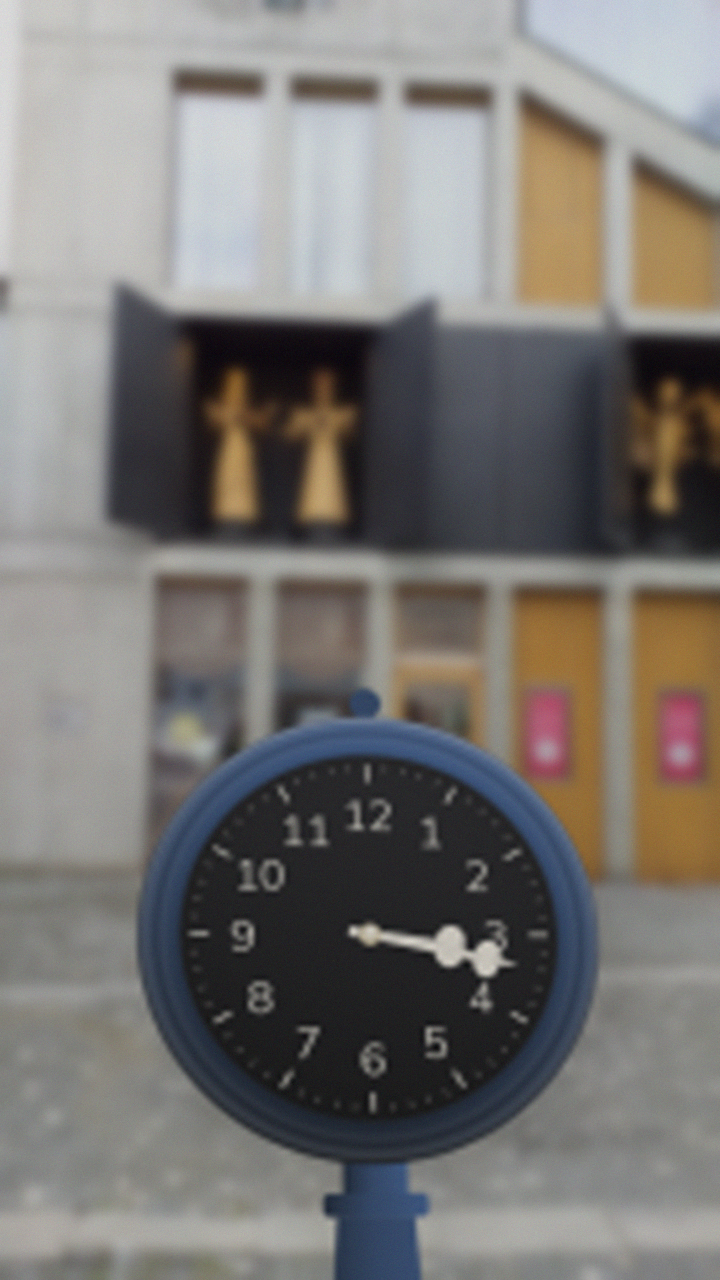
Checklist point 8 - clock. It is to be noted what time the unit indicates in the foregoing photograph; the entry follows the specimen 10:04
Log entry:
3:17
